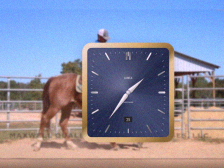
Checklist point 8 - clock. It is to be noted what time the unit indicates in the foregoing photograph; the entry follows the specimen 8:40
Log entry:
1:36
